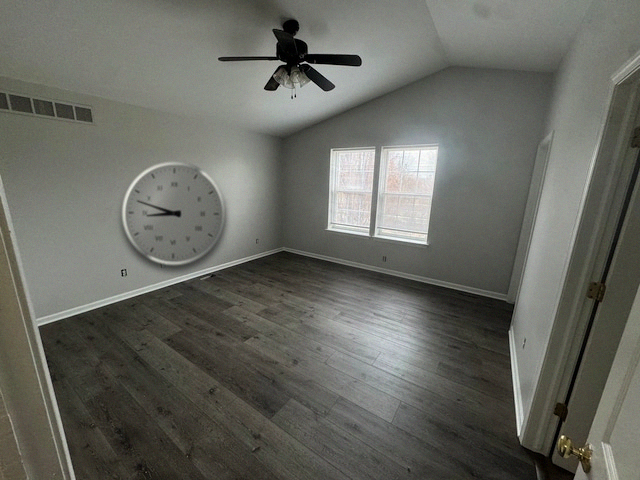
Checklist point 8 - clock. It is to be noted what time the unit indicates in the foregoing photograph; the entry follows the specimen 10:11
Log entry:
8:48
